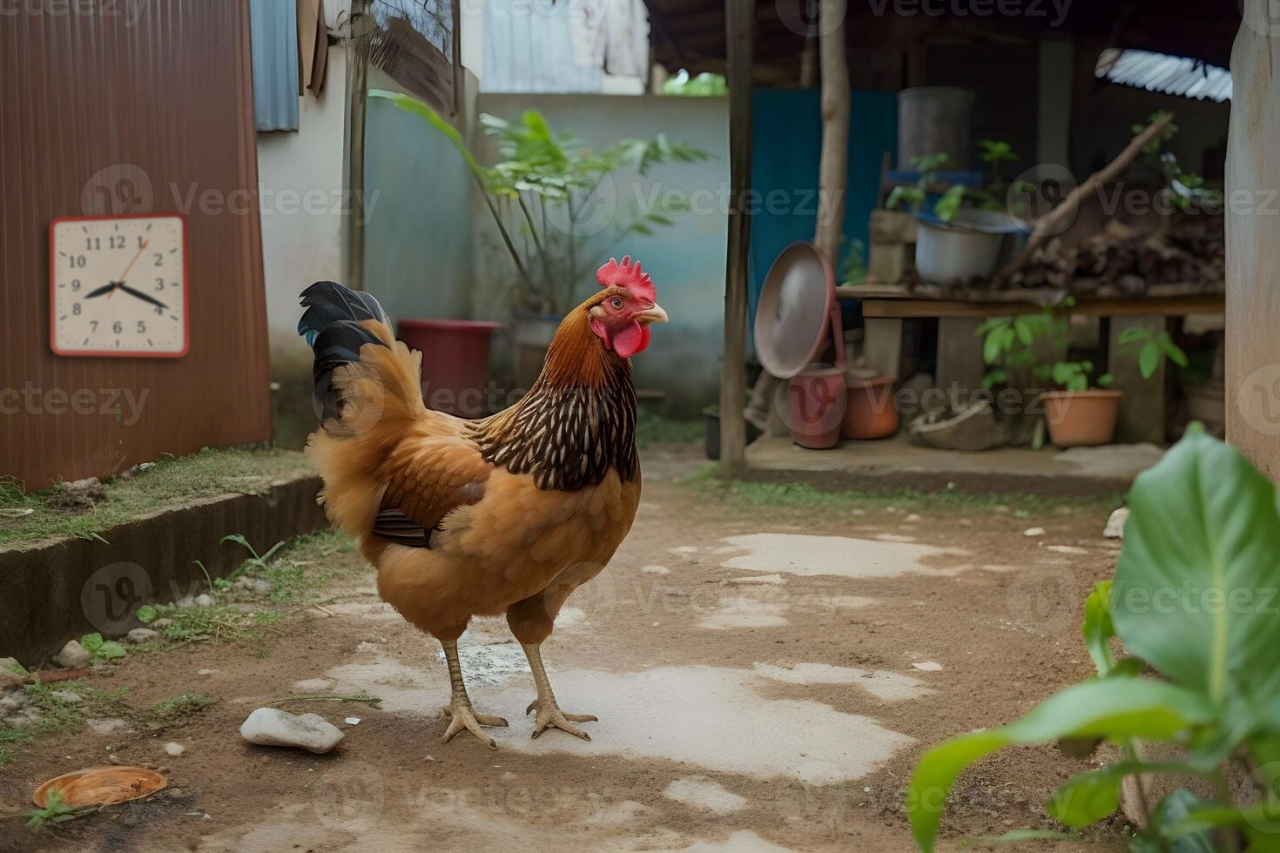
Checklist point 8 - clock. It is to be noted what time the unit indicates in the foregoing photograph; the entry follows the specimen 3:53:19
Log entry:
8:19:06
